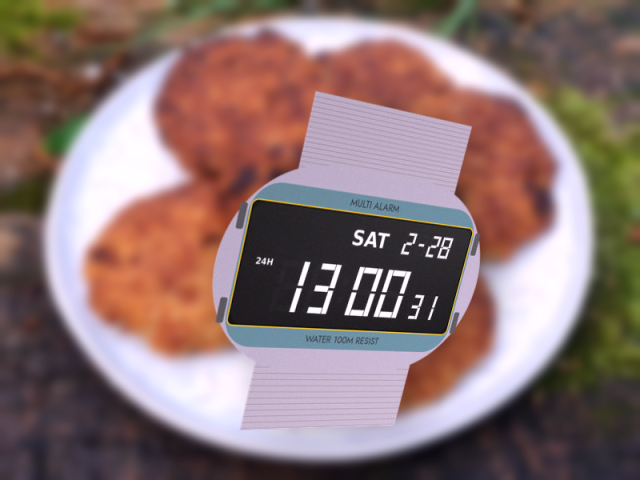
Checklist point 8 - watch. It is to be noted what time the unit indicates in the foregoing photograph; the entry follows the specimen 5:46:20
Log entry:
13:00:31
